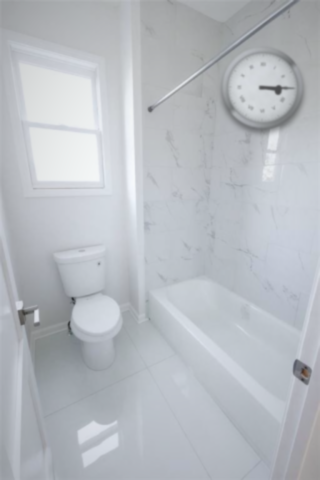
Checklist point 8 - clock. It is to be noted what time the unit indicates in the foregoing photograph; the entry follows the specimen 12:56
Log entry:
3:15
